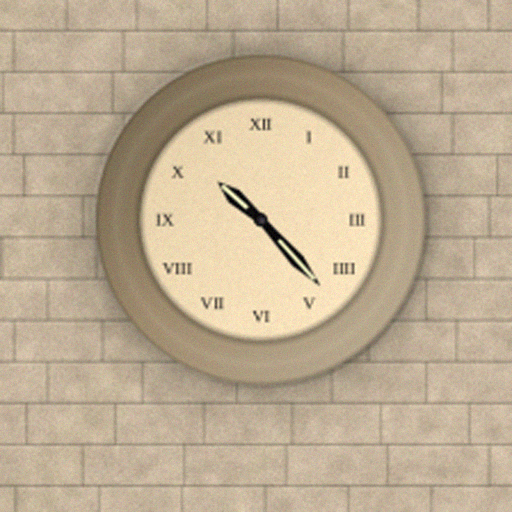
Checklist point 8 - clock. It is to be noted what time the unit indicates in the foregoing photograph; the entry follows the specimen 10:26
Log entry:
10:23
